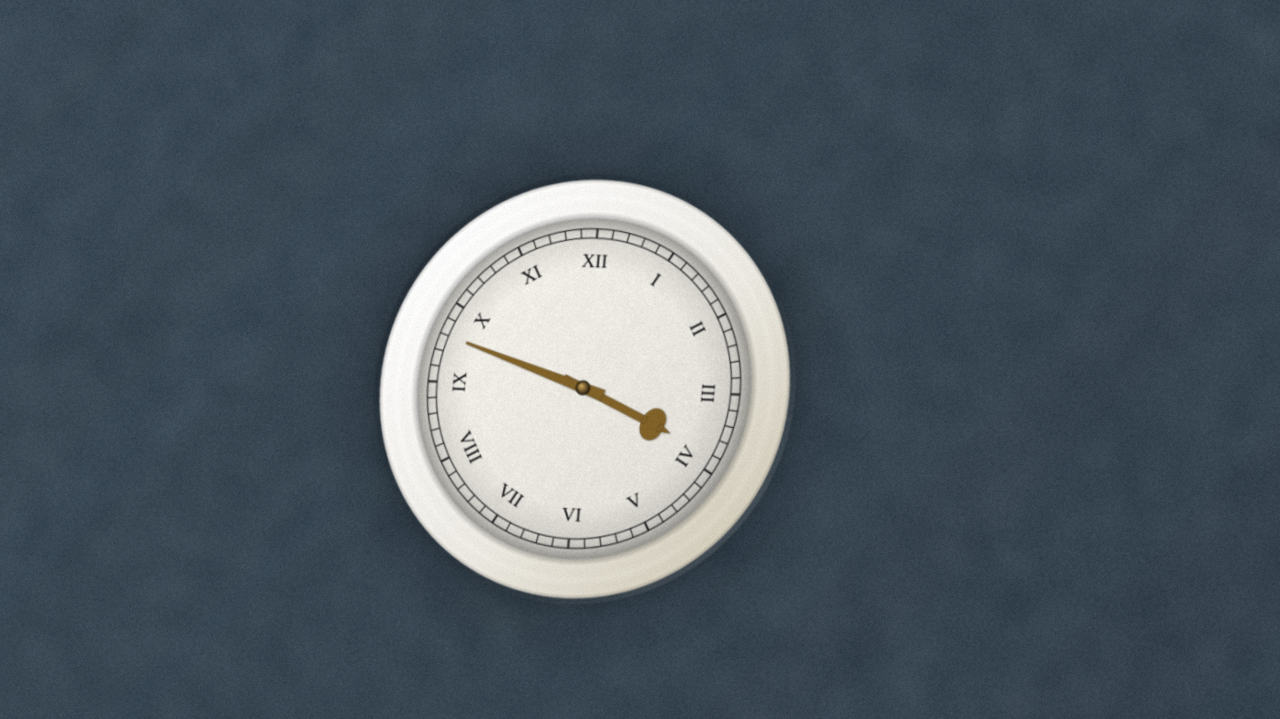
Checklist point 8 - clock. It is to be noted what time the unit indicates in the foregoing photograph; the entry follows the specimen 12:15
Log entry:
3:48
